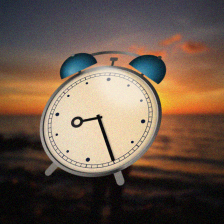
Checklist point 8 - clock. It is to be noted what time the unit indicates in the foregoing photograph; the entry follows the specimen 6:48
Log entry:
8:25
